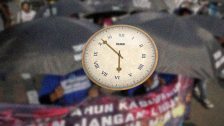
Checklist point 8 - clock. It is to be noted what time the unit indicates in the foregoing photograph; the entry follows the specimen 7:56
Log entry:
5:52
